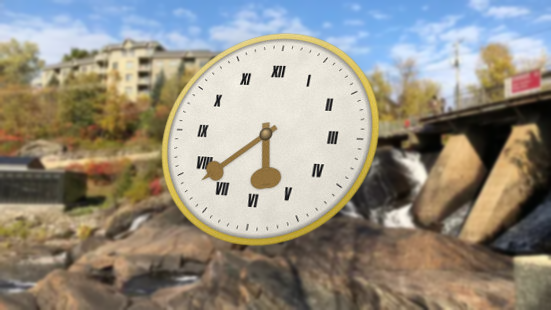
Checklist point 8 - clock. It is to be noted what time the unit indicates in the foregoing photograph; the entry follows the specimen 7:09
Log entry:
5:38
